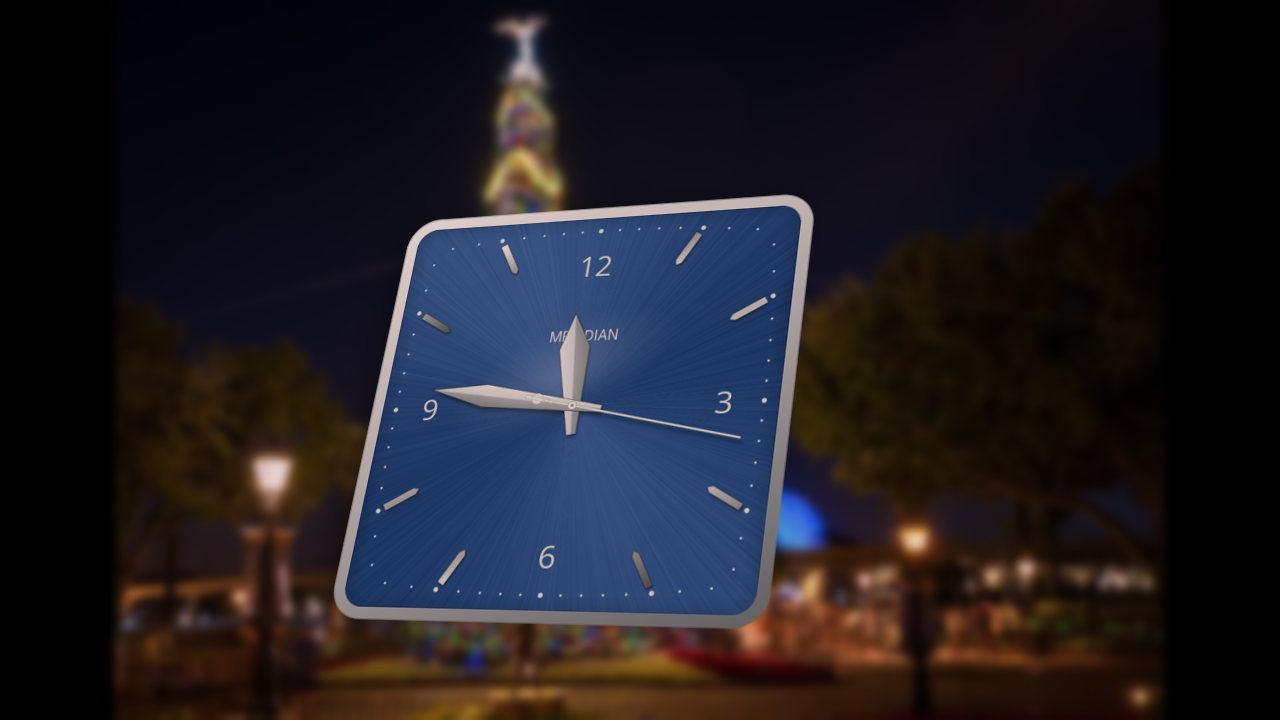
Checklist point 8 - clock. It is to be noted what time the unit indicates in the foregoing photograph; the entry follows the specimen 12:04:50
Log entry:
11:46:17
